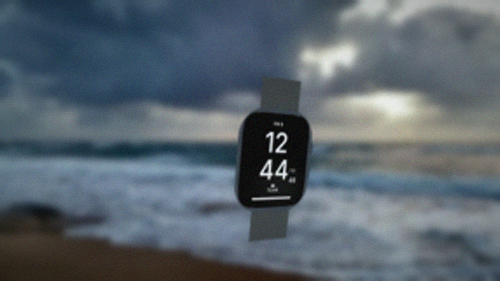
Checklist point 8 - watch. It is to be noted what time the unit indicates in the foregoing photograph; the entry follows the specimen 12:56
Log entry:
12:44
